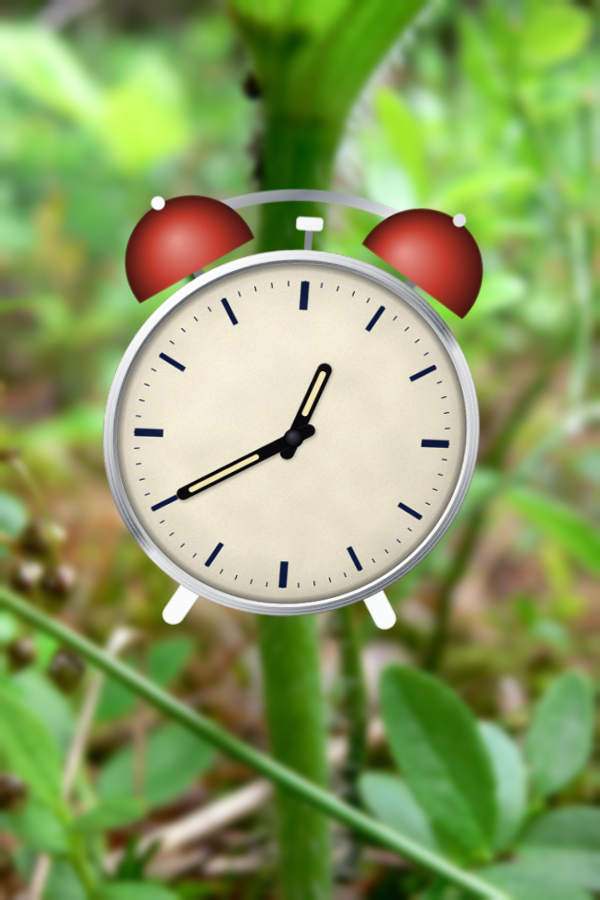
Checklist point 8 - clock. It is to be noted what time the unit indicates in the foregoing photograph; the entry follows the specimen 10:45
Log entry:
12:40
